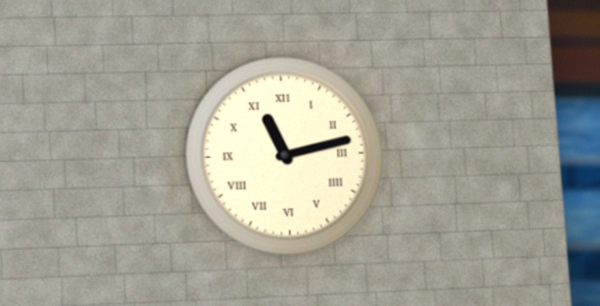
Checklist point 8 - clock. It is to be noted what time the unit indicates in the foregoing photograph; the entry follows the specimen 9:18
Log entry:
11:13
